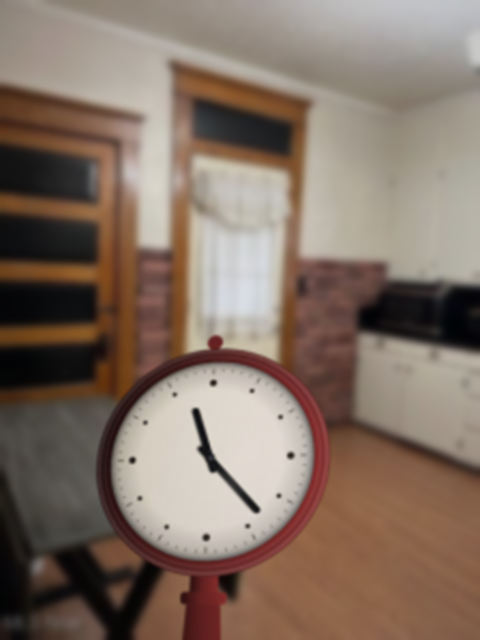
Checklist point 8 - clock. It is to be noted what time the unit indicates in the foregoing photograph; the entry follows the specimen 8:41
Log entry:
11:23
